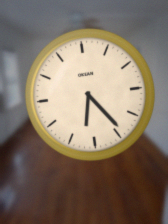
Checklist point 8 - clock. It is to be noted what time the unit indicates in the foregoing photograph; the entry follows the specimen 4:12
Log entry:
6:24
